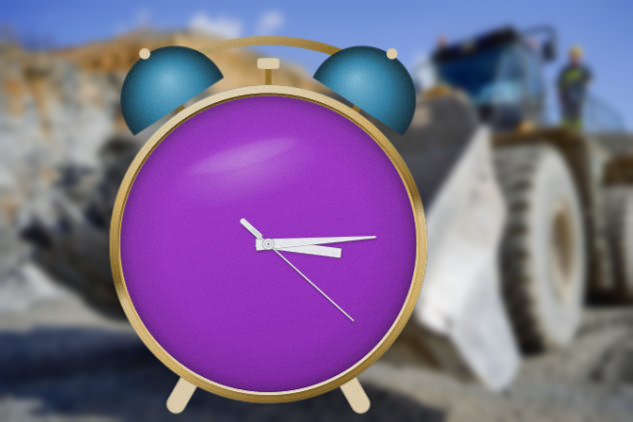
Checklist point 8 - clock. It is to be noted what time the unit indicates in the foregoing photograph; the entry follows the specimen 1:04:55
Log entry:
3:14:22
